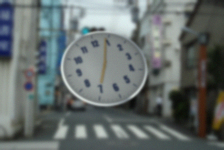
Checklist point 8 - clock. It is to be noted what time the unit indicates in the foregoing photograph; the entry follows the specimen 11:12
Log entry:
7:04
